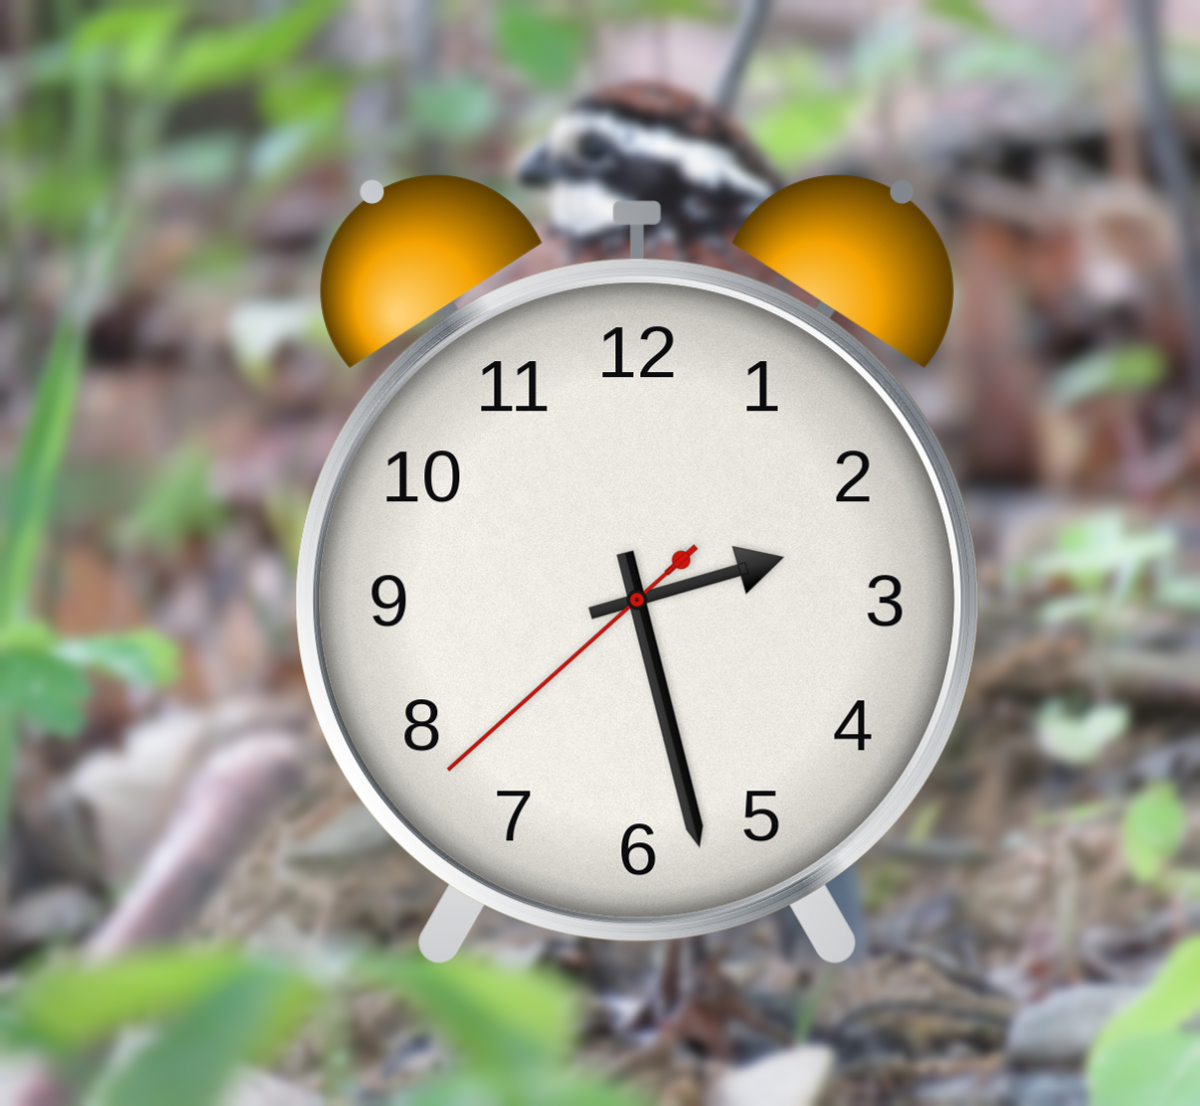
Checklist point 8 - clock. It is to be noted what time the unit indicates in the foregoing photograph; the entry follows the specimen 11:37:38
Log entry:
2:27:38
